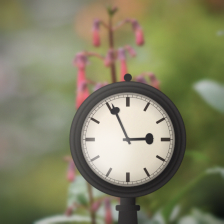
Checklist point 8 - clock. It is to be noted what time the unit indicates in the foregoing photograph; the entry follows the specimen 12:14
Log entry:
2:56
